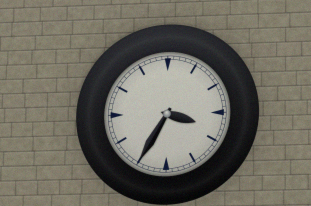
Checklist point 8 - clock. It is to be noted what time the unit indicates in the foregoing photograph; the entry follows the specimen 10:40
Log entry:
3:35
